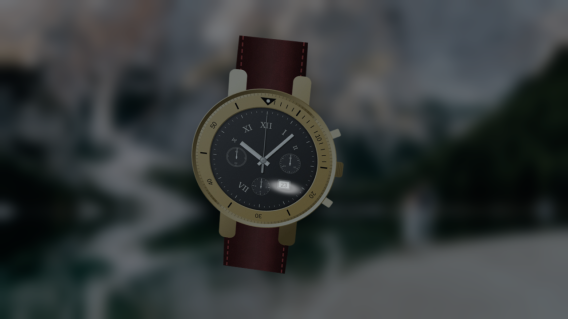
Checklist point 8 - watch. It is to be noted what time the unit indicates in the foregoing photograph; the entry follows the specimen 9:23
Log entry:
10:07
